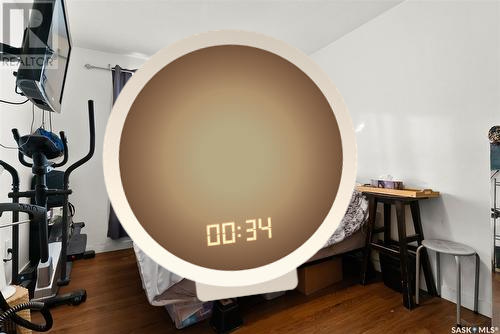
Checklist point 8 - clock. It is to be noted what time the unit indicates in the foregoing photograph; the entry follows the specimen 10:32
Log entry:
0:34
